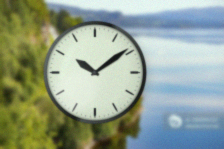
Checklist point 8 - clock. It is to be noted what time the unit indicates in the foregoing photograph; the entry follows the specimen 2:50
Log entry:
10:09
